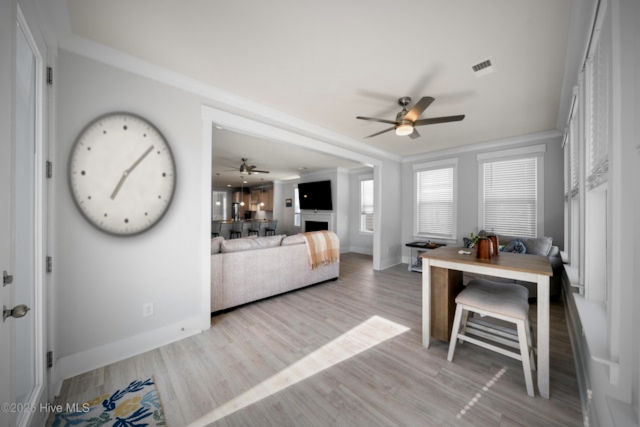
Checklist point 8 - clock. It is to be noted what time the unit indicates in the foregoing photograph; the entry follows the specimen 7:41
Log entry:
7:08
